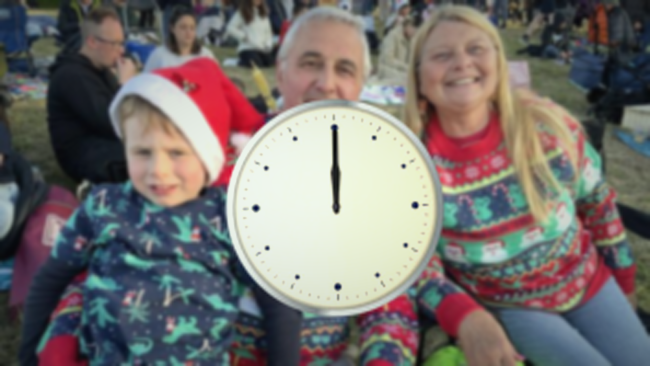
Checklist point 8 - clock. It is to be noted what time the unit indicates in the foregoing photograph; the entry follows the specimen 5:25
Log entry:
12:00
